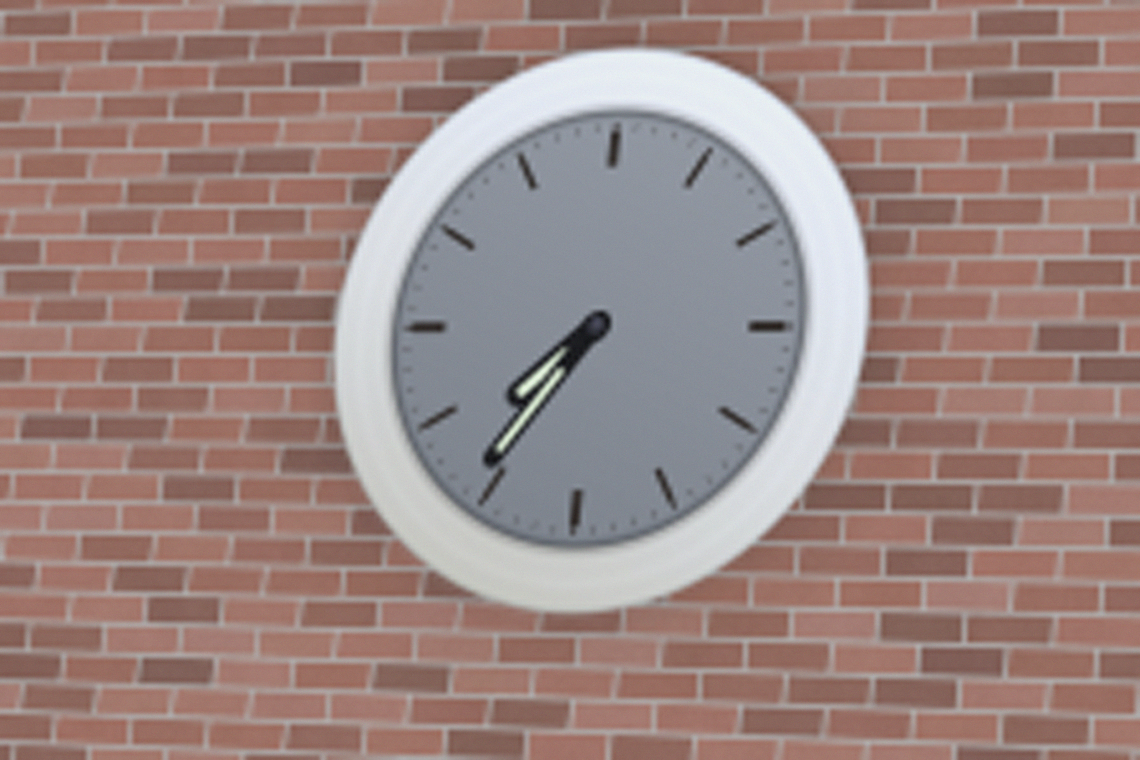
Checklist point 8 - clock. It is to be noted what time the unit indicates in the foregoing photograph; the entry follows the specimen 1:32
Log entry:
7:36
